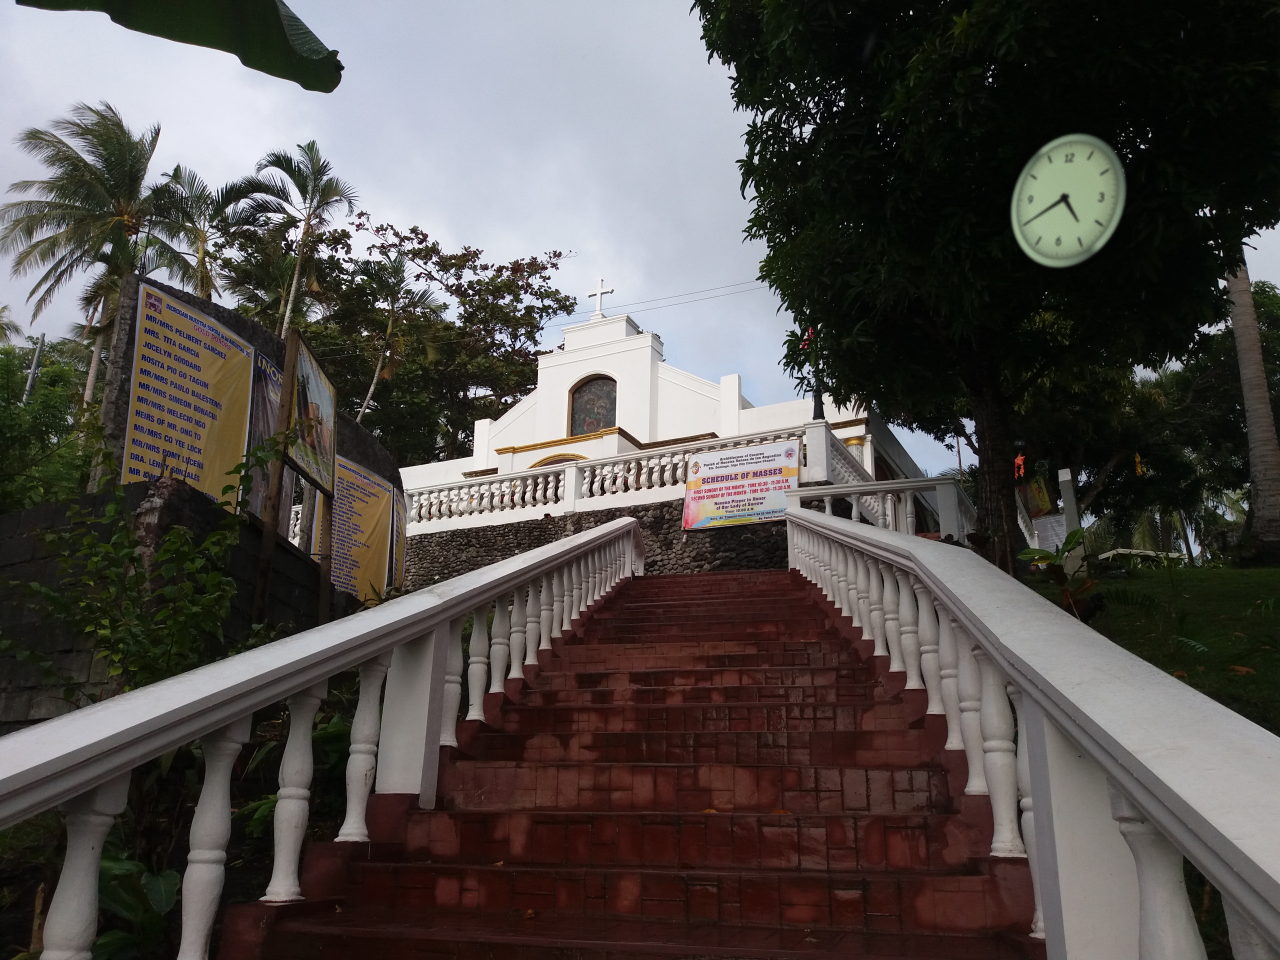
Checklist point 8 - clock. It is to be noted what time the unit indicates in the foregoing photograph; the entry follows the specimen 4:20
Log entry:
4:40
